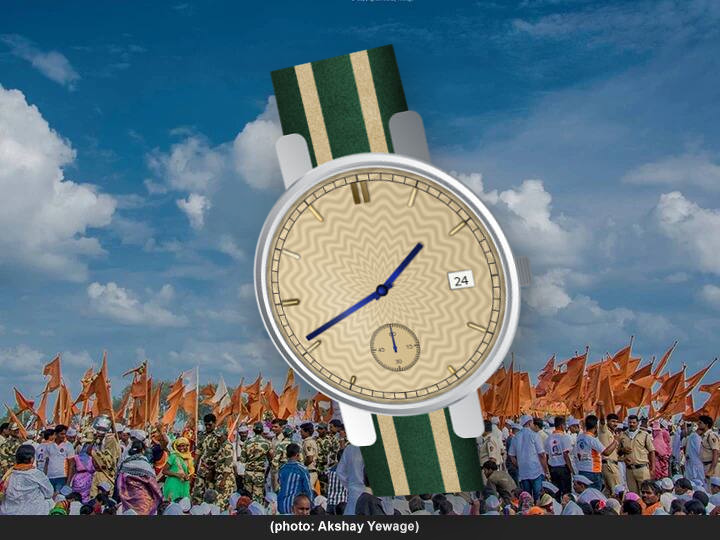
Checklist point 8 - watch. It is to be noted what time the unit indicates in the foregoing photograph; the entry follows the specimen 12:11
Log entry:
1:41
